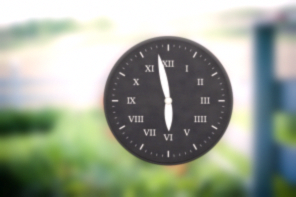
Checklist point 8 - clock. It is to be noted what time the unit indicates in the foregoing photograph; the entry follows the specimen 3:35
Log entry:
5:58
